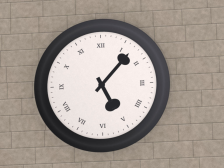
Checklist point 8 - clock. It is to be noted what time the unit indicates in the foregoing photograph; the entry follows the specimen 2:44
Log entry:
5:07
